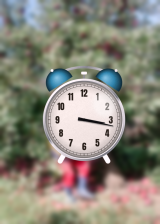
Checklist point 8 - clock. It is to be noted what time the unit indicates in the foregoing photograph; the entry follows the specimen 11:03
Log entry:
3:17
